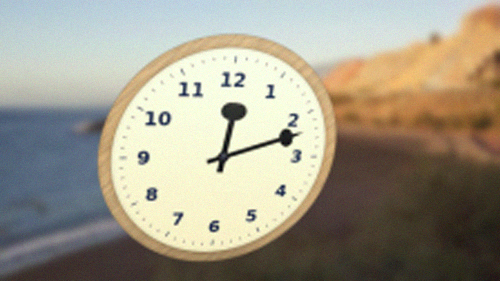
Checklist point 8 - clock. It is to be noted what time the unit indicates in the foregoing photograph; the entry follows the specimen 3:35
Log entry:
12:12
